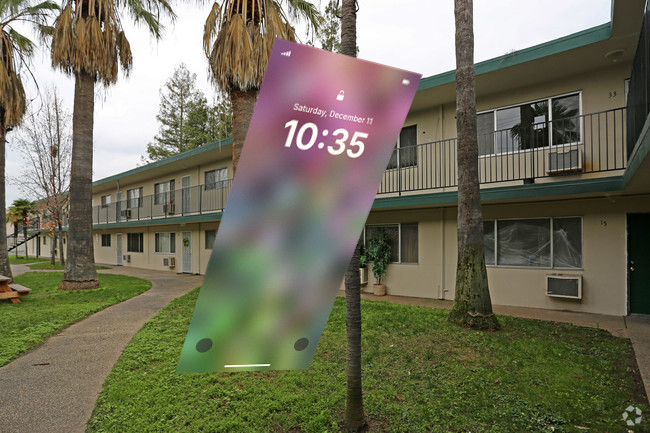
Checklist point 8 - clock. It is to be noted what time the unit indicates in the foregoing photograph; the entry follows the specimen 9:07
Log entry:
10:35
